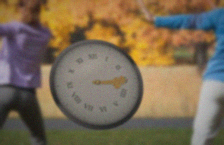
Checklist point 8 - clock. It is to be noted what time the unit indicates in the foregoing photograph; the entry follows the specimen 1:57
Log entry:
3:15
